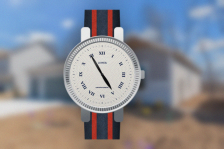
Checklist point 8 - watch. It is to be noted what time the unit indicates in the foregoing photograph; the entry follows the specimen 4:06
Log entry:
4:55
